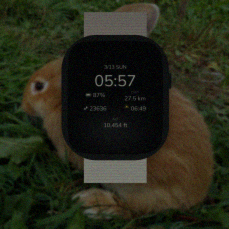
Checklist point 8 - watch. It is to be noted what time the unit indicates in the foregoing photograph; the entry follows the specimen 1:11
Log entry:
5:57
